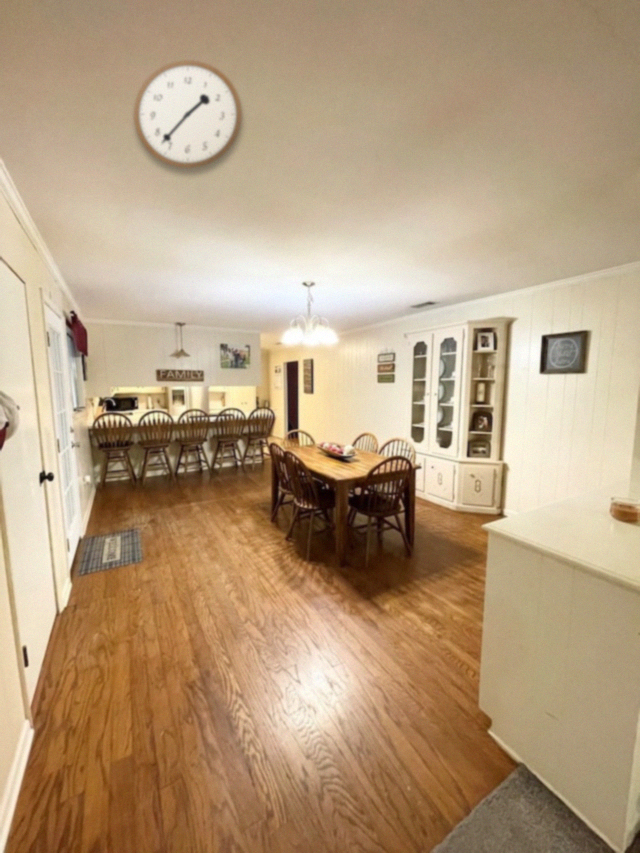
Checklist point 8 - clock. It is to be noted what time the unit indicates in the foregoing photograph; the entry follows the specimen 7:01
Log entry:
1:37
